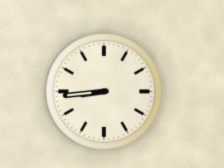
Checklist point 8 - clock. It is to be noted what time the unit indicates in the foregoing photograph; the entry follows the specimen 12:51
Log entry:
8:44
